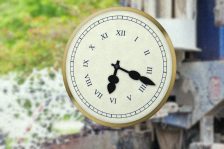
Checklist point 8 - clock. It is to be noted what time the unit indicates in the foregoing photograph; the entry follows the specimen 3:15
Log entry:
6:18
